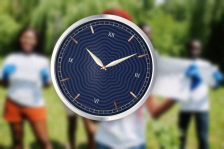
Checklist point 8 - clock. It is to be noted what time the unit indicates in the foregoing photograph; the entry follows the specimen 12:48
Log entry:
10:09
